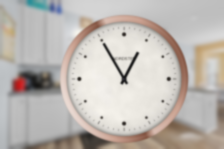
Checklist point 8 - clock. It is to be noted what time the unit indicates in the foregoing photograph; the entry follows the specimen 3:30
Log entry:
12:55
